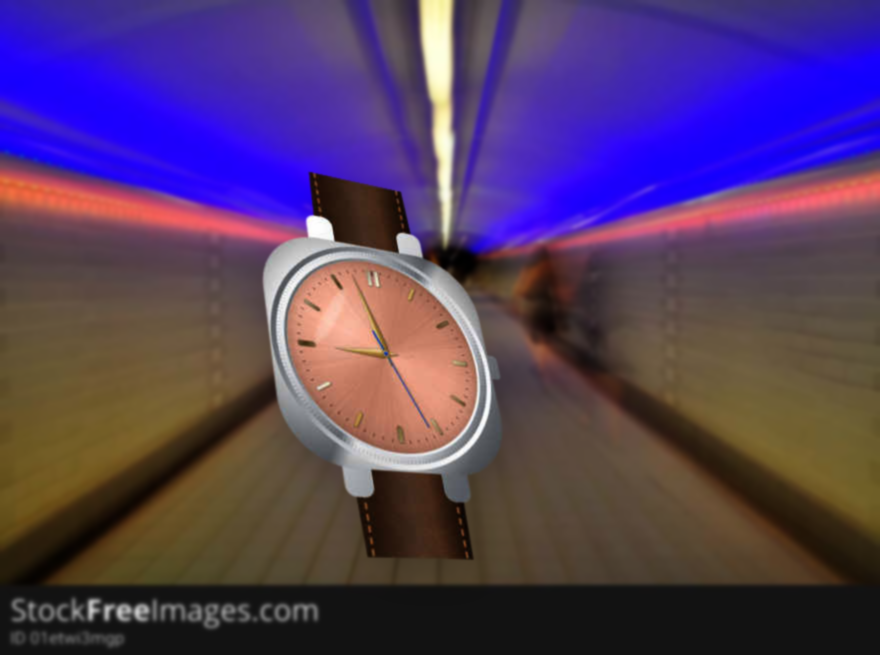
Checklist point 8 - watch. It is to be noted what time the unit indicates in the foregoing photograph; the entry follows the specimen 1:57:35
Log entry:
8:57:26
